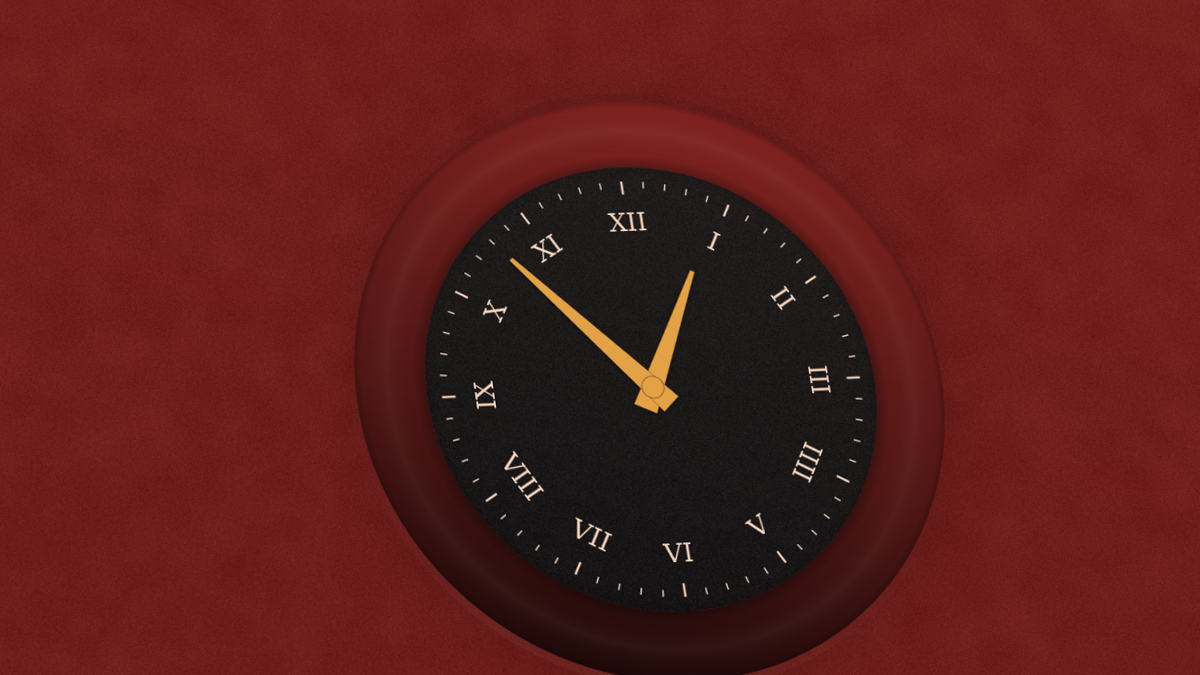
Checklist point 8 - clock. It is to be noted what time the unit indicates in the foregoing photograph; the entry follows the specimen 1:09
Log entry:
12:53
